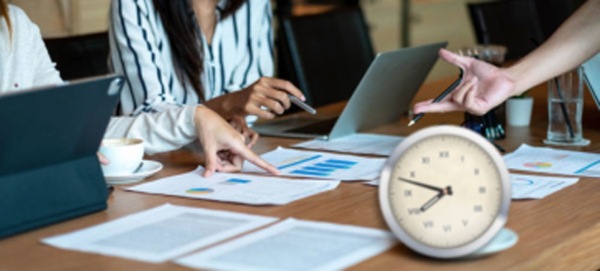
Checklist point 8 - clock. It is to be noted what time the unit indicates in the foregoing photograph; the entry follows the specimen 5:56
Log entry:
7:48
